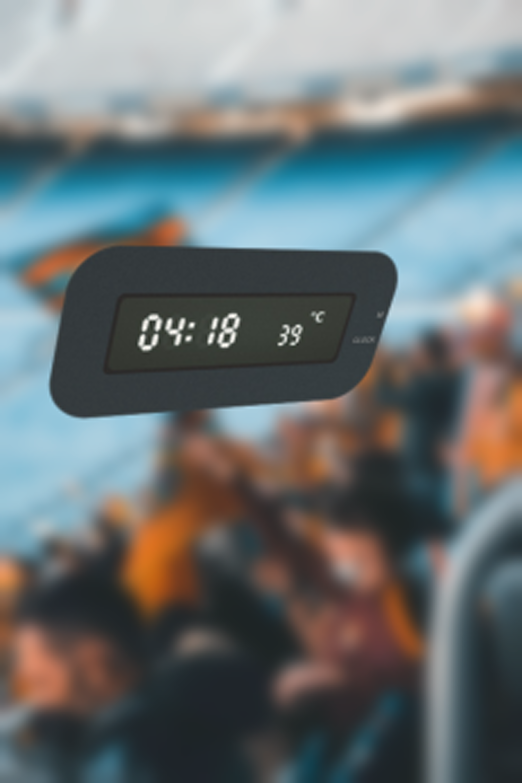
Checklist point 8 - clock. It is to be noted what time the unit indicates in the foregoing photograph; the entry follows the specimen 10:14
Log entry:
4:18
